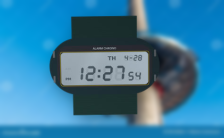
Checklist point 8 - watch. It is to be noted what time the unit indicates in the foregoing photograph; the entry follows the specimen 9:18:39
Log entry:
12:27:54
